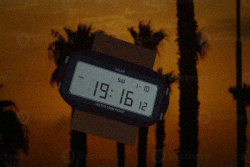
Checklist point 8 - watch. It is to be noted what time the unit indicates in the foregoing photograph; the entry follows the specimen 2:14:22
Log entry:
19:16:12
